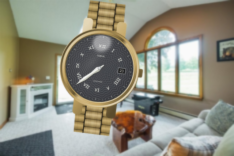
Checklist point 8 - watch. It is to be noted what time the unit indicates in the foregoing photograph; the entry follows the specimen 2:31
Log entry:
7:38
